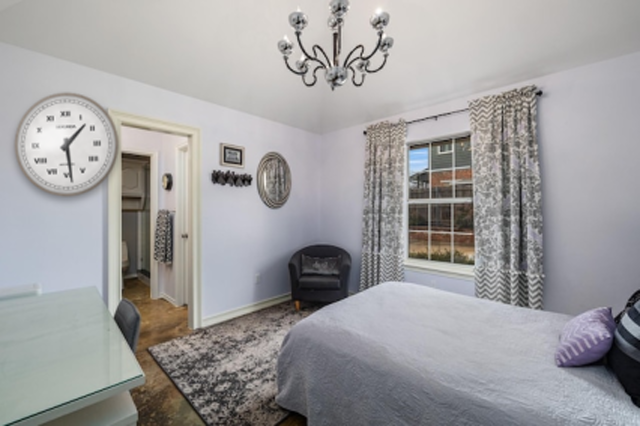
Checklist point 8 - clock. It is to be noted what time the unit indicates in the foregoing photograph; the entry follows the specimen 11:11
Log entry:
1:29
